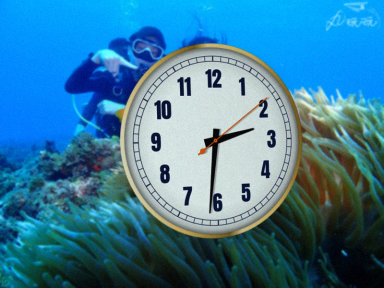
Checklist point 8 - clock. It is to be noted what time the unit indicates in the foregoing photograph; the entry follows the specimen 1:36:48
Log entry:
2:31:09
